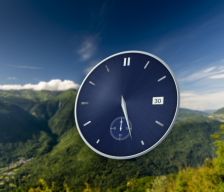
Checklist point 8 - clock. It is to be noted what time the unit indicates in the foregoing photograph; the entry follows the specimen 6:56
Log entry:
5:27
